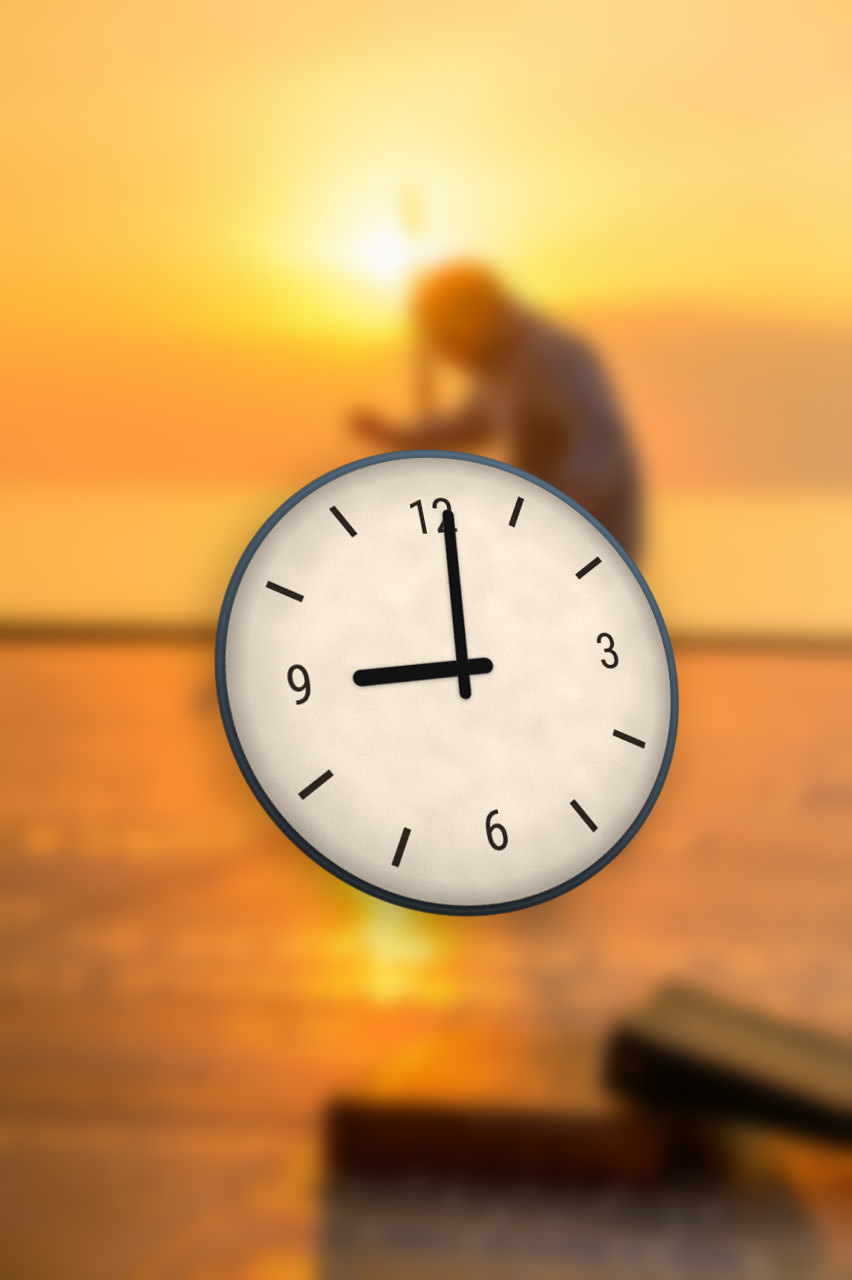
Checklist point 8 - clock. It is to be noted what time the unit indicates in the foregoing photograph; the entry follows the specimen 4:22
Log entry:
9:01
